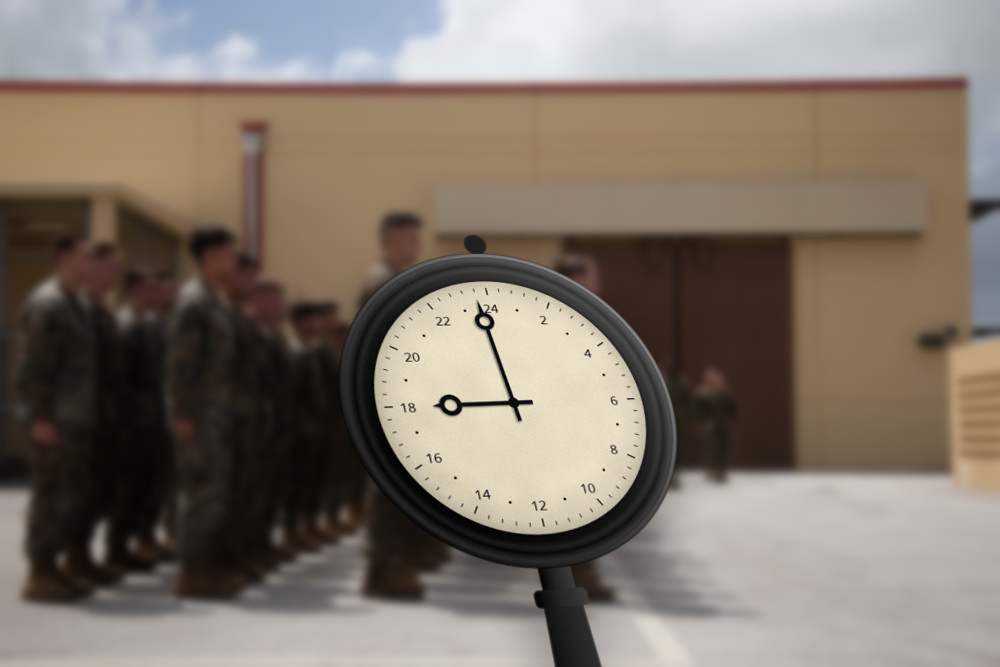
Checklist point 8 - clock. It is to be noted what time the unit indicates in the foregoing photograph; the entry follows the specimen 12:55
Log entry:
17:59
